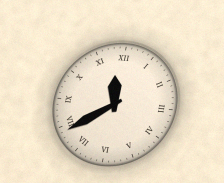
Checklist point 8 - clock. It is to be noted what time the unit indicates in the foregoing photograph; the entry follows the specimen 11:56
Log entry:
11:39
